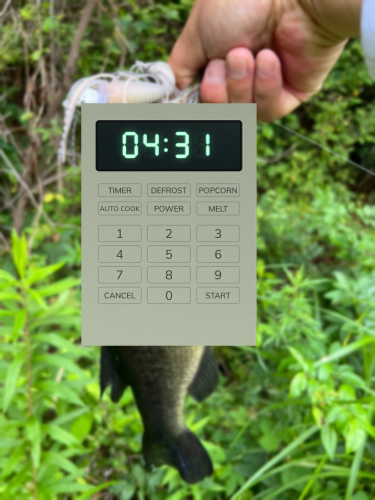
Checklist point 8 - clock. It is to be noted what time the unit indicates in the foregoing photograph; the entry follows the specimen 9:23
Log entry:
4:31
